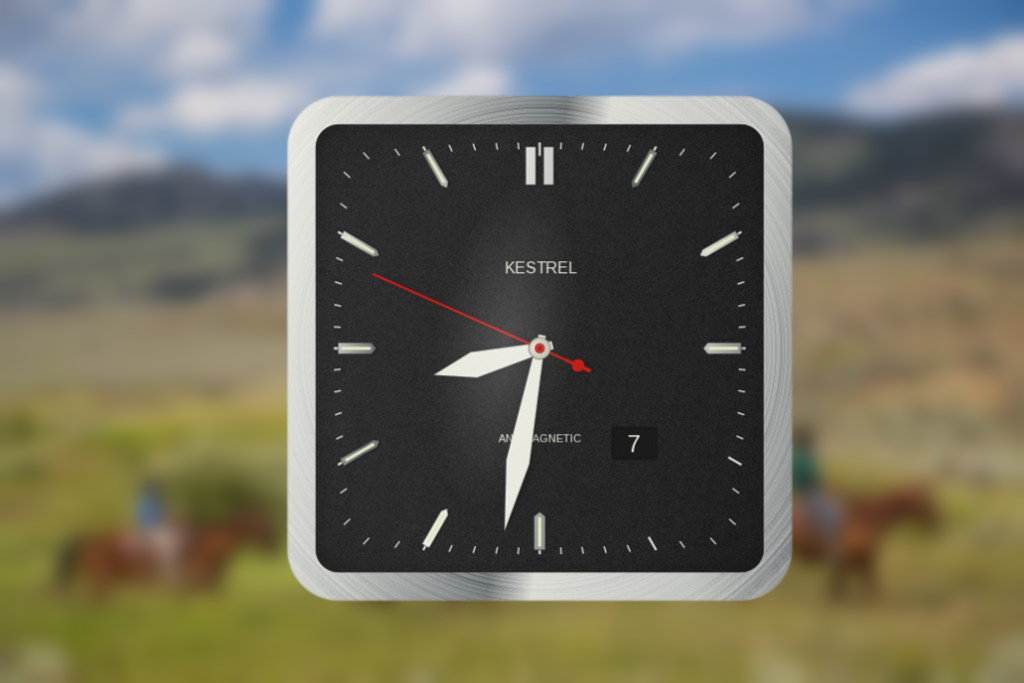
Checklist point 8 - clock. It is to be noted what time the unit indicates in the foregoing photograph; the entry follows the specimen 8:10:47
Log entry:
8:31:49
